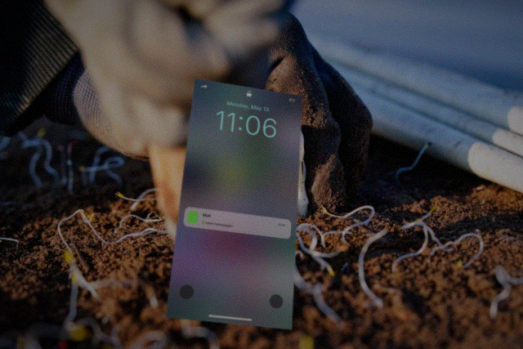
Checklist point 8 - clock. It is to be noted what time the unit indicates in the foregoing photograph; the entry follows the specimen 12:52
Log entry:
11:06
